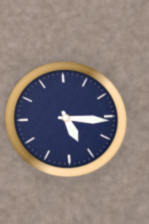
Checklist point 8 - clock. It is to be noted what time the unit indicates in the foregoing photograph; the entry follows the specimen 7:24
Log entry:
5:16
